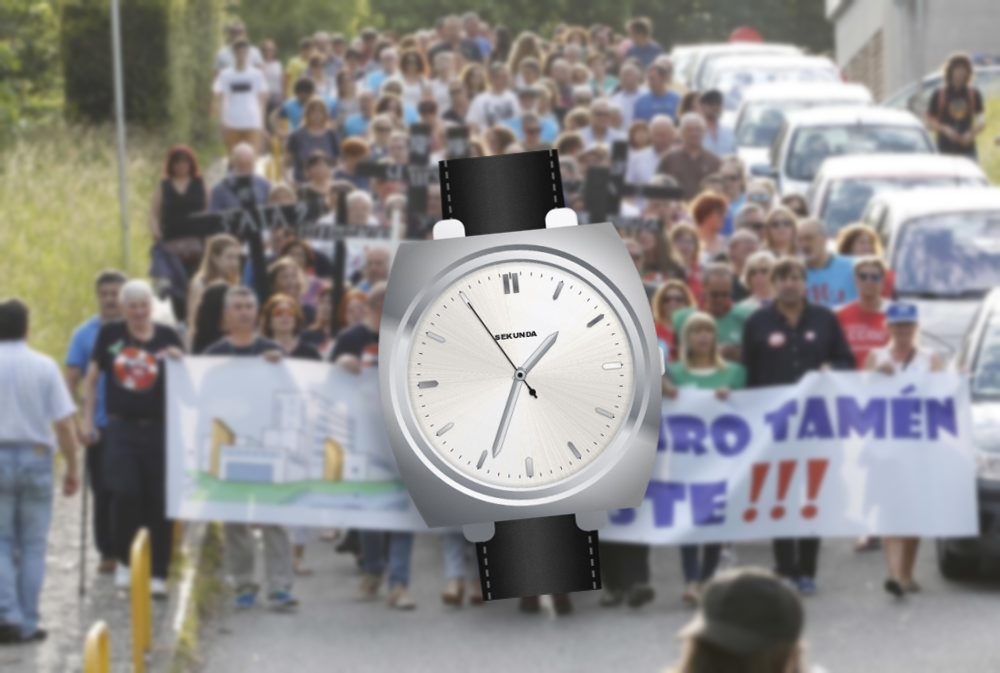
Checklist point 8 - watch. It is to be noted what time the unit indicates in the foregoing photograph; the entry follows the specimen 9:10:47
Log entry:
1:33:55
